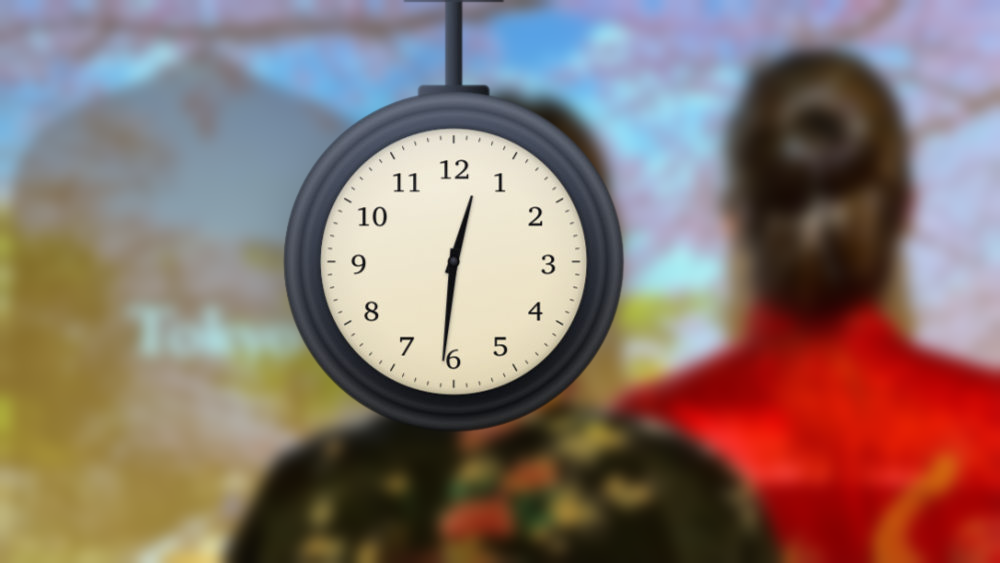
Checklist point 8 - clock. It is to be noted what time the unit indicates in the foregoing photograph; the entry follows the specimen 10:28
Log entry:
12:31
